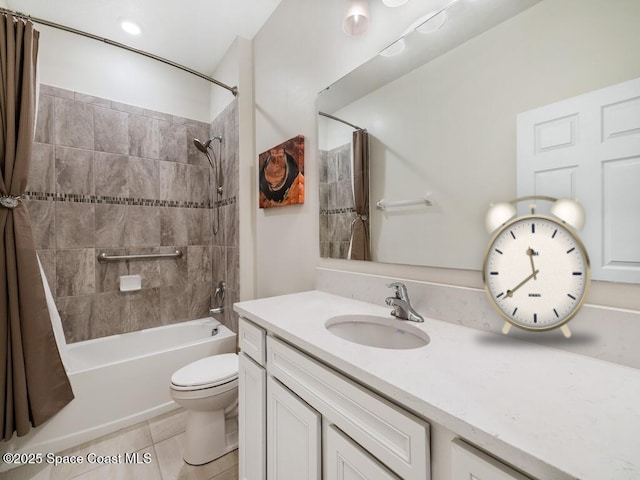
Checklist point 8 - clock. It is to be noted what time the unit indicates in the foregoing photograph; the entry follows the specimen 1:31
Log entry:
11:39
